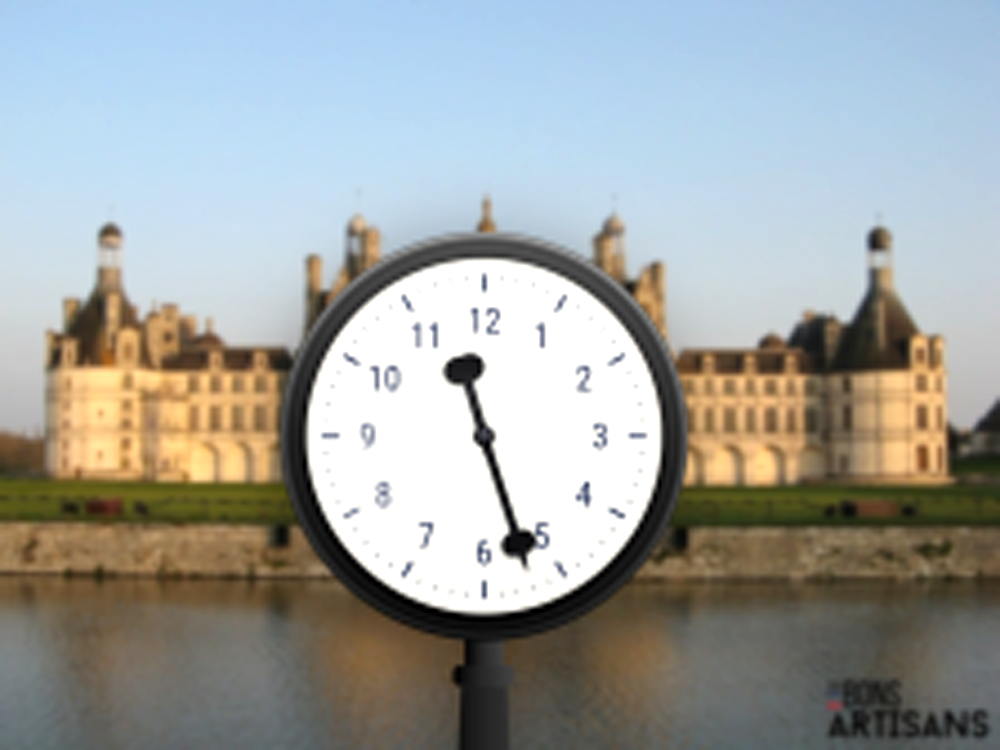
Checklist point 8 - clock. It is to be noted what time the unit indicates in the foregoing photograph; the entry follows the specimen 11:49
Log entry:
11:27
